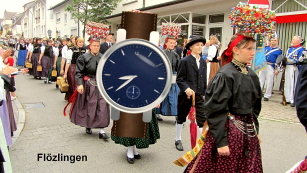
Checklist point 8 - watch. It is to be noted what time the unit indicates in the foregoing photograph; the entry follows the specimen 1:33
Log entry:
8:38
